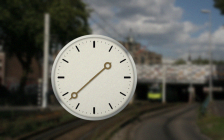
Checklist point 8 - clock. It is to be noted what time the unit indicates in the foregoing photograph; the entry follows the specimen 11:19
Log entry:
1:38
